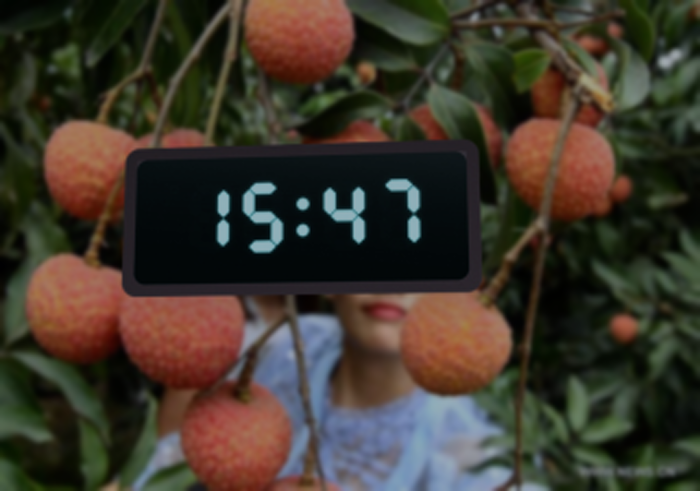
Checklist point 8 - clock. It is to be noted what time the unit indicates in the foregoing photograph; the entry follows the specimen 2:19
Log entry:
15:47
